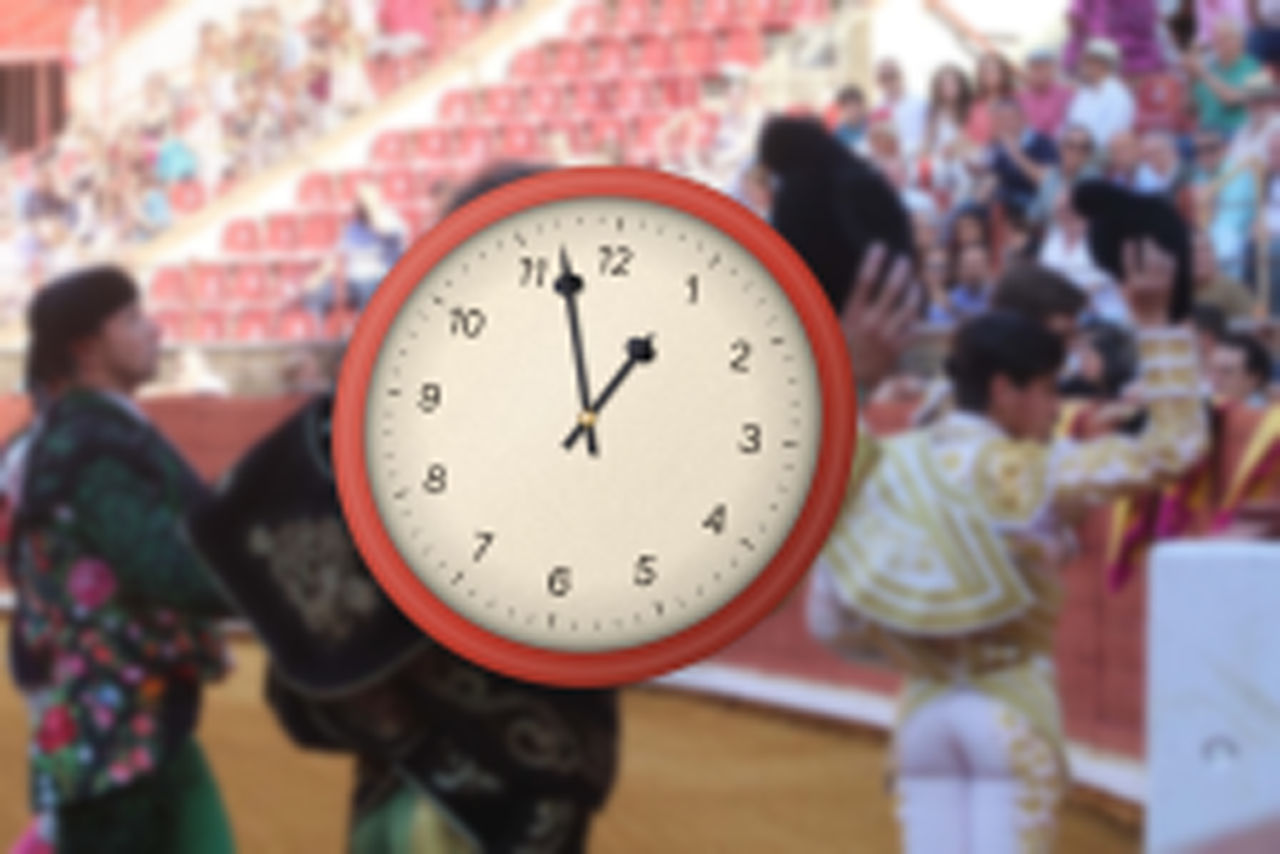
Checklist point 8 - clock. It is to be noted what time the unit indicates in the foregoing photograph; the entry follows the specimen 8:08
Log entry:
12:57
